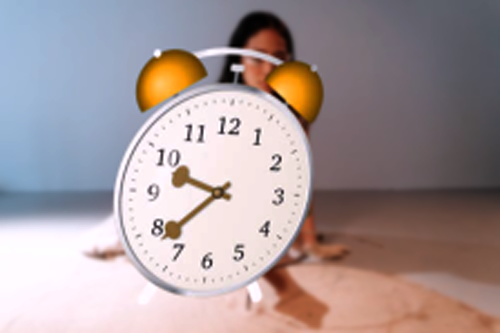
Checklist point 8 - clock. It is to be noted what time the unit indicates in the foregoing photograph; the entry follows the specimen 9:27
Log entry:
9:38
